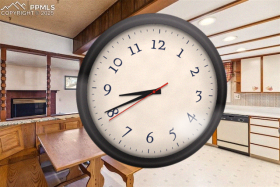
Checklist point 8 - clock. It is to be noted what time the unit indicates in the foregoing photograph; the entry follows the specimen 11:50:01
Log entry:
8:40:39
